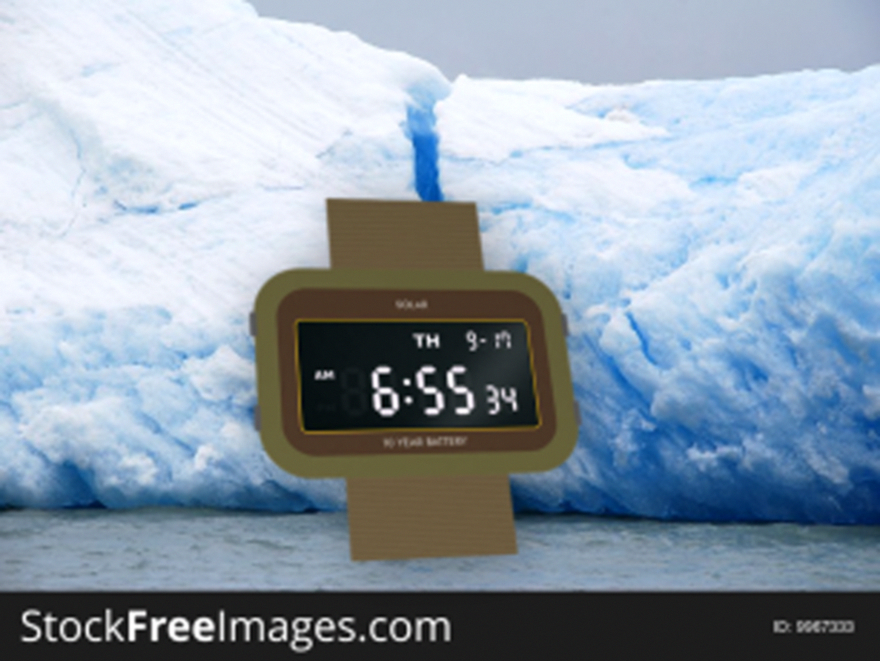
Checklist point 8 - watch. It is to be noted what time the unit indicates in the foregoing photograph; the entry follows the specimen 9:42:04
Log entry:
6:55:34
